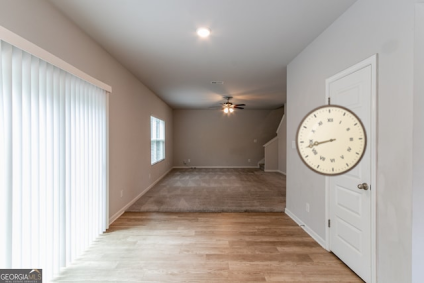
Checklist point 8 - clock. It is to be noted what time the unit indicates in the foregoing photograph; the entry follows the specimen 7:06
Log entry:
8:43
